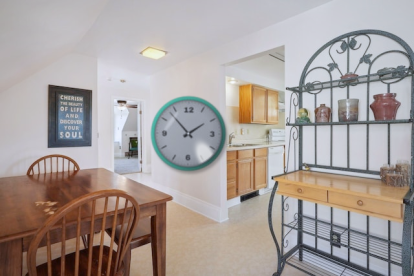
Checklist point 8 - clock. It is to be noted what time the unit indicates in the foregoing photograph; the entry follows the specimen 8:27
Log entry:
1:53
